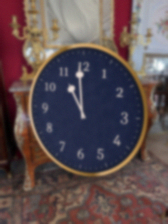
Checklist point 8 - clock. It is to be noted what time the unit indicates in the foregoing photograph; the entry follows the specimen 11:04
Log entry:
10:59
